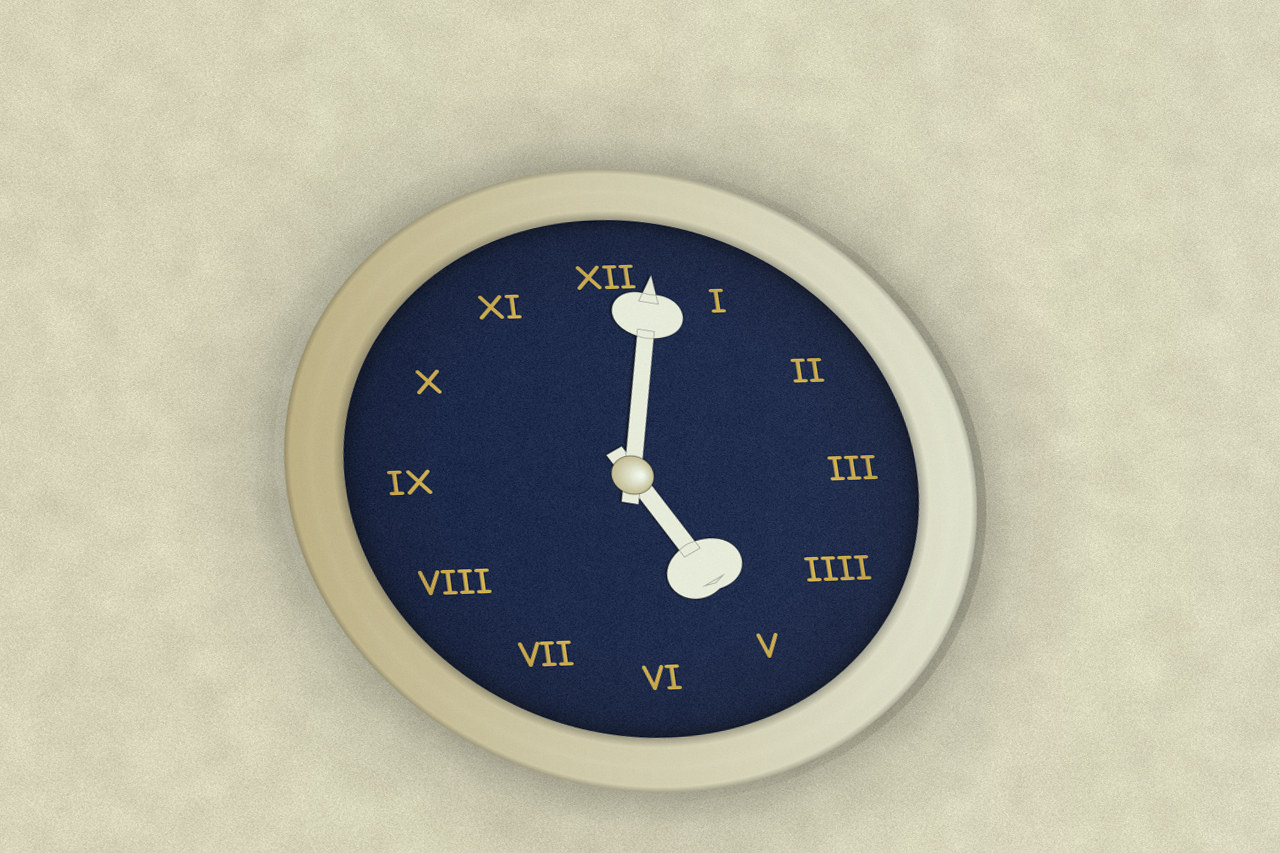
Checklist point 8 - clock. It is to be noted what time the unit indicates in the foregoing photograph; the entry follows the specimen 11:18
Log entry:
5:02
